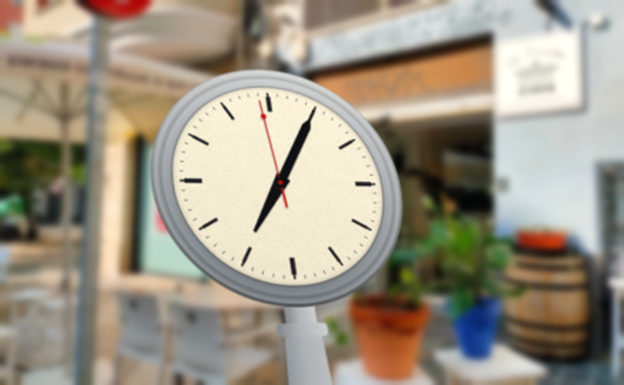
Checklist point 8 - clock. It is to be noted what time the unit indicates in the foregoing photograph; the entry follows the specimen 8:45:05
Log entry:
7:04:59
